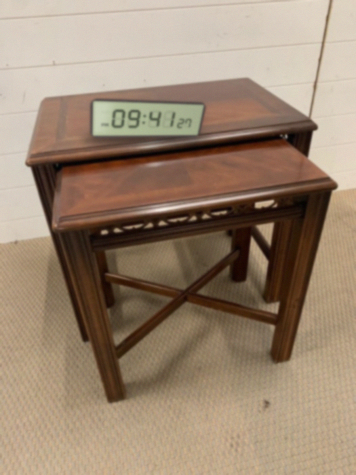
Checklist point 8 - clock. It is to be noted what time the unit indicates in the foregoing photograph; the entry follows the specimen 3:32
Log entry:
9:41
